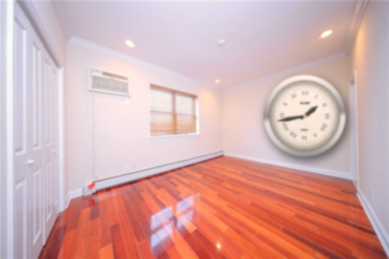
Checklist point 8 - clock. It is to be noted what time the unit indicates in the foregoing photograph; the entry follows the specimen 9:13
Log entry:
1:43
